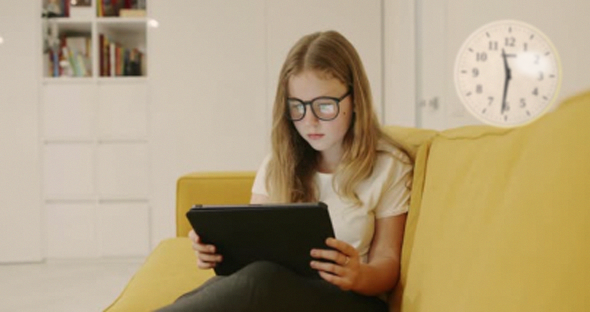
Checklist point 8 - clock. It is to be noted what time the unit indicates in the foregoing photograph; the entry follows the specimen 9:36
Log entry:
11:31
